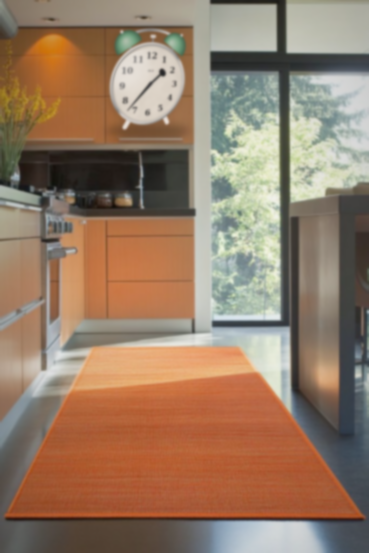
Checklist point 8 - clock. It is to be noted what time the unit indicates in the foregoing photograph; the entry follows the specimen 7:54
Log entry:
1:37
